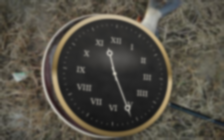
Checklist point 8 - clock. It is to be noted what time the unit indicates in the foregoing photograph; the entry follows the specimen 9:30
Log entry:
11:26
